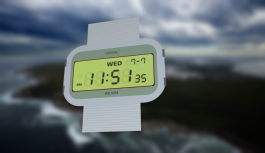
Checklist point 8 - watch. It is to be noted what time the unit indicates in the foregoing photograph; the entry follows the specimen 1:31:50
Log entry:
11:51:35
